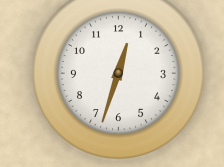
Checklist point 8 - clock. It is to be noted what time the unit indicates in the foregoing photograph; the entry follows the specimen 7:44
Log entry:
12:33
